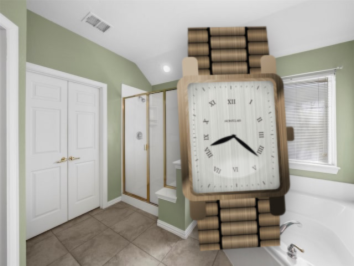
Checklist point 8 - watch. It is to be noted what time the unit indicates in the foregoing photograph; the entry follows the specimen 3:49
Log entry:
8:22
